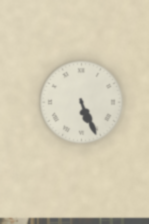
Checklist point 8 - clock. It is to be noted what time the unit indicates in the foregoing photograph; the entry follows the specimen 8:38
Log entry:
5:26
